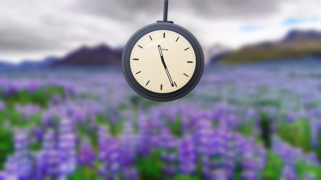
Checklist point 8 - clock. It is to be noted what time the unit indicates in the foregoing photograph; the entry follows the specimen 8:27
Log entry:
11:26
